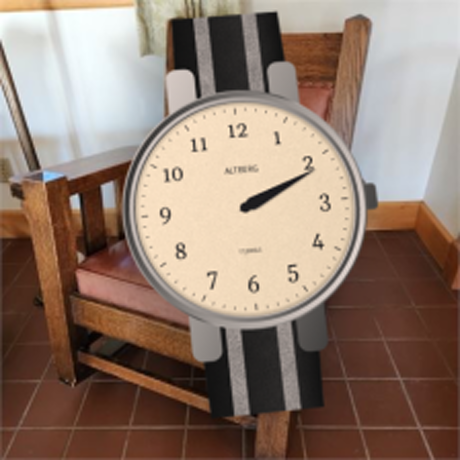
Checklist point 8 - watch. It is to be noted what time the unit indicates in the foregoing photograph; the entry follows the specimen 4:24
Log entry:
2:11
